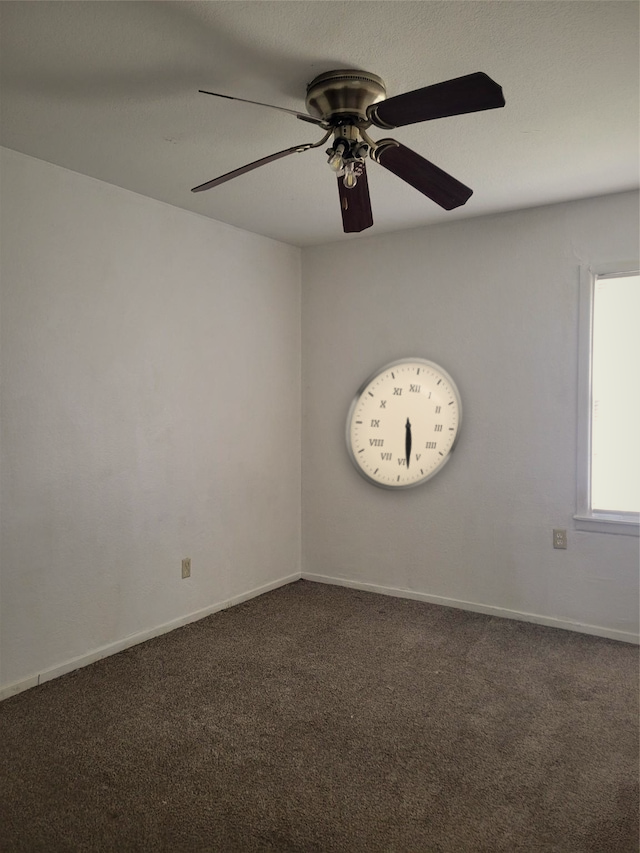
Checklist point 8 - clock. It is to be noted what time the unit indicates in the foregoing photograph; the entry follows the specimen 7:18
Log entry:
5:28
